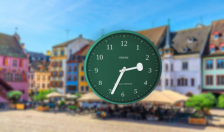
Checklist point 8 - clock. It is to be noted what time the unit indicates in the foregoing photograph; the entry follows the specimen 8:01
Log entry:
2:34
